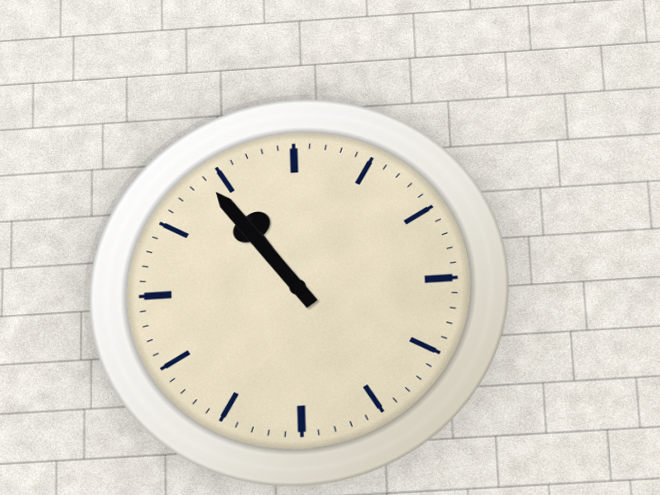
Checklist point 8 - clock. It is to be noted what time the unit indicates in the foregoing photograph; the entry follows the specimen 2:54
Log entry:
10:54
